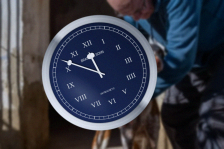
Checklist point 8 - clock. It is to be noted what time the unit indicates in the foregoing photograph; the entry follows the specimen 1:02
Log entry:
11:52
